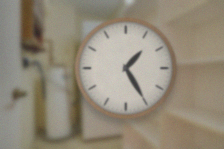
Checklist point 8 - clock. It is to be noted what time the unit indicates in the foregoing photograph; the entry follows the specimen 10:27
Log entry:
1:25
